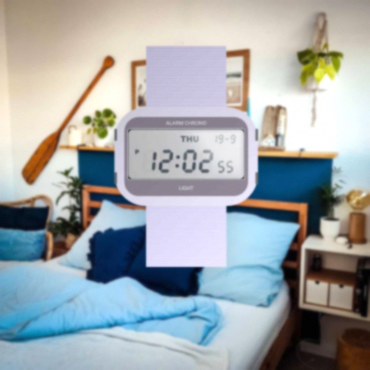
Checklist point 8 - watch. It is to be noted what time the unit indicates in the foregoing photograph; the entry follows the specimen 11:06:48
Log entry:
12:02:55
